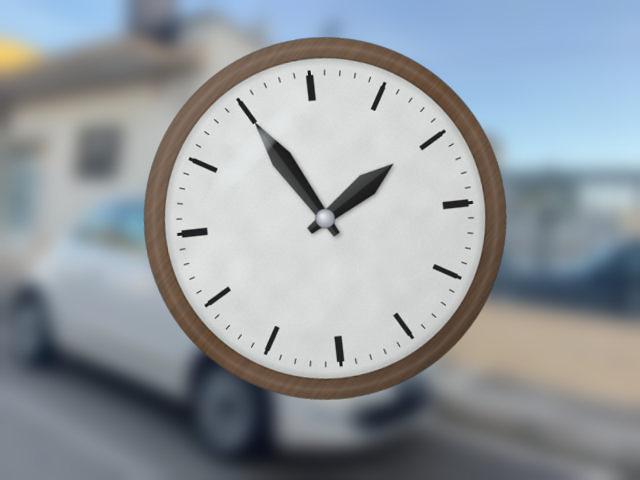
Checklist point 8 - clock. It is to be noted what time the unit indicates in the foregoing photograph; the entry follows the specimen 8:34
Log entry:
1:55
